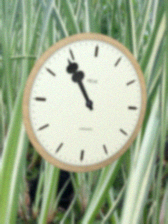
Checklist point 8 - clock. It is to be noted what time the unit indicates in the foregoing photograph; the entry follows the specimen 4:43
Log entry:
10:54
